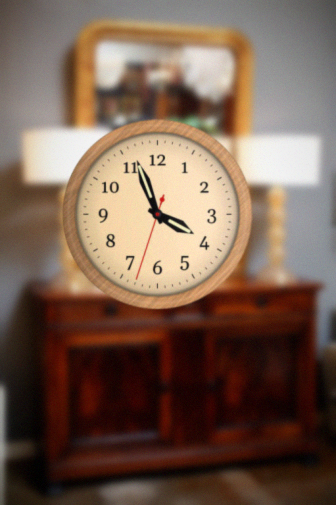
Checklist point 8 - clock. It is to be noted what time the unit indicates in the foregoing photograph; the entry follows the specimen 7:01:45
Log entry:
3:56:33
